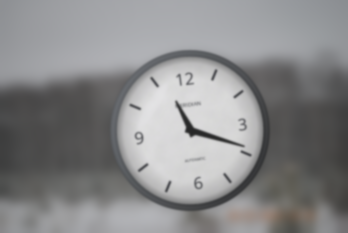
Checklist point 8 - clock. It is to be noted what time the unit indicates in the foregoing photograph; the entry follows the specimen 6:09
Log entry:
11:19
